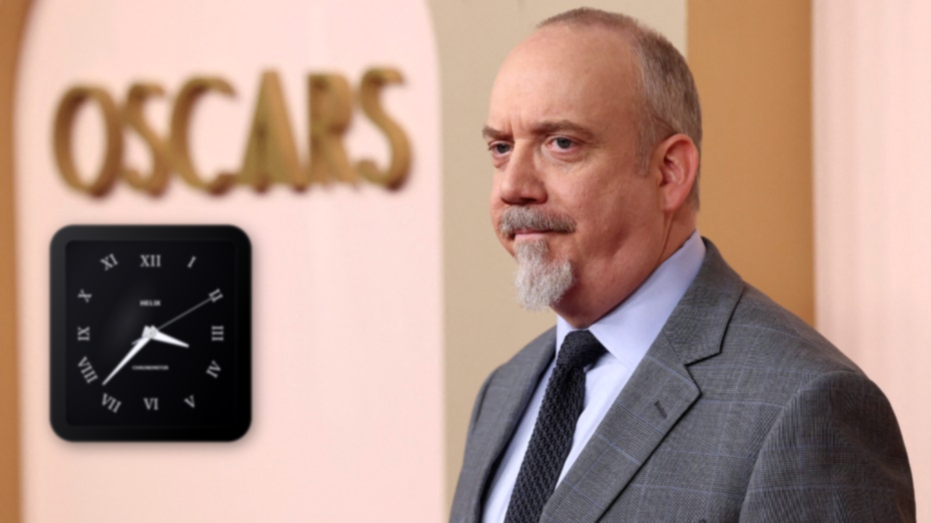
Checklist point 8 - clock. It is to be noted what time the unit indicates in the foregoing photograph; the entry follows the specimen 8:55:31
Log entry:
3:37:10
